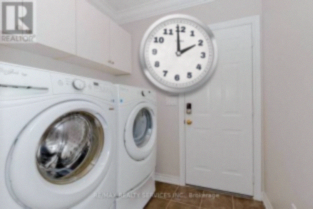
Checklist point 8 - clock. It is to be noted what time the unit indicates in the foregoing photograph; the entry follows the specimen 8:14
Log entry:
1:59
